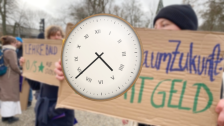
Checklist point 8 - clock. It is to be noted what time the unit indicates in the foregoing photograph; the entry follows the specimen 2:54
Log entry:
4:39
